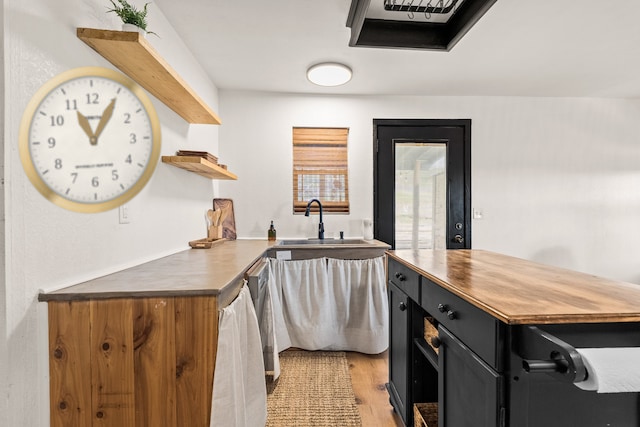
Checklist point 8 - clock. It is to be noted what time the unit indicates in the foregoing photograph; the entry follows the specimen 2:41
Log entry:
11:05
